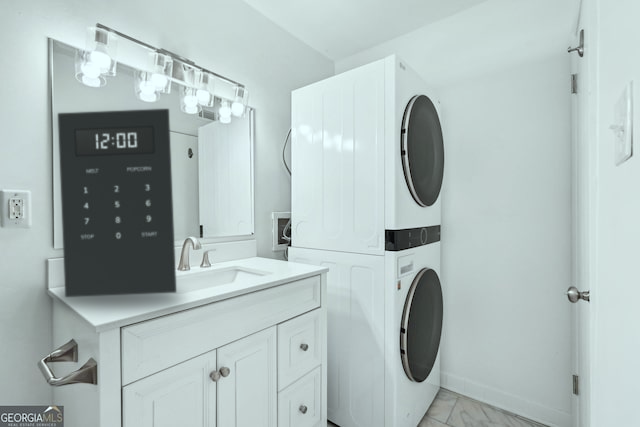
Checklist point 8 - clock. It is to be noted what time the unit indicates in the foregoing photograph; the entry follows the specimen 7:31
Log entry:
12:00
